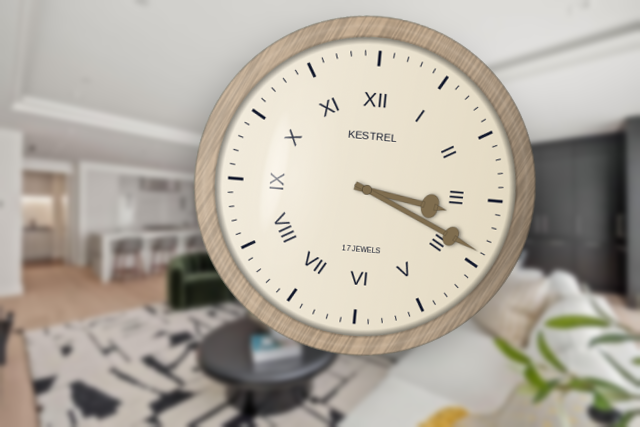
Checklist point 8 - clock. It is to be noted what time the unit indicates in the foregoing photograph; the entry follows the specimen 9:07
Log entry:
3:19
